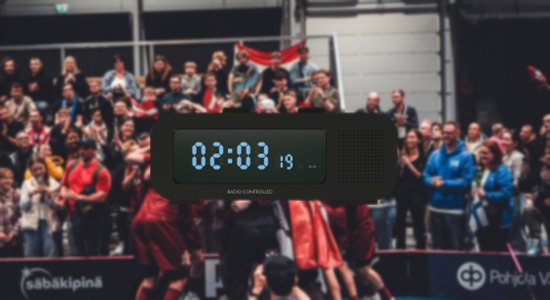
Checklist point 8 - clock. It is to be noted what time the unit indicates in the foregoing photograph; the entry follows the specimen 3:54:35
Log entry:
2:03:19
